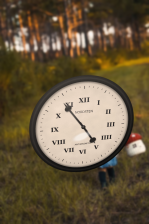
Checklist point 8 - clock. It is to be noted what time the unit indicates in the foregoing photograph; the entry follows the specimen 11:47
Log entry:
4:54
